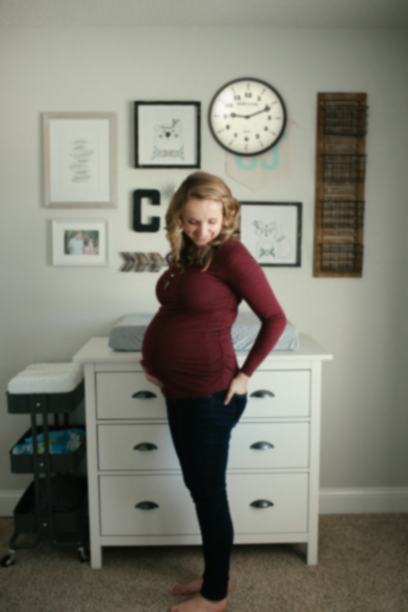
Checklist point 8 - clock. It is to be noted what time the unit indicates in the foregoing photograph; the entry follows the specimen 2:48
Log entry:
9:11
